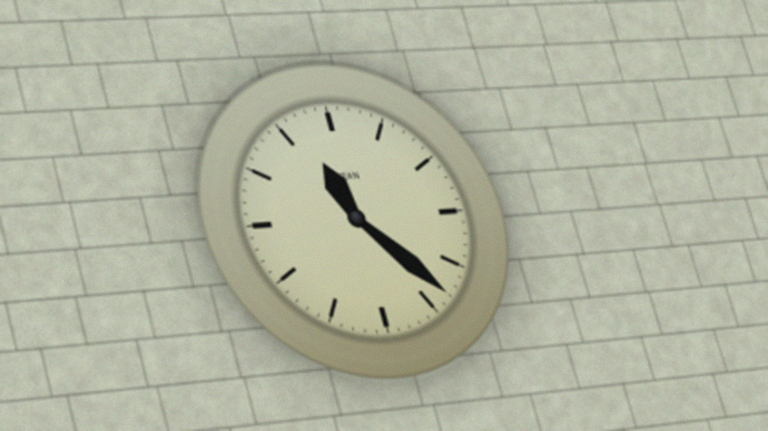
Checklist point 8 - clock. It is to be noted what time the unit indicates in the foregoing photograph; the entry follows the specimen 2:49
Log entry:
11:23
